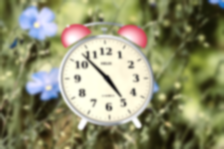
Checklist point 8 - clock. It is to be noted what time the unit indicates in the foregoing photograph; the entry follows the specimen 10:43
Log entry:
4:53
